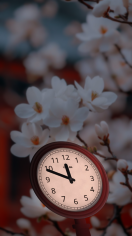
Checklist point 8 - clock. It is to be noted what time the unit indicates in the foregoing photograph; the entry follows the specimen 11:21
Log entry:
11:49
